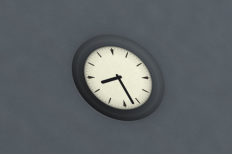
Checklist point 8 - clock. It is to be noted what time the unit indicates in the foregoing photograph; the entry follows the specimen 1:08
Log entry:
8:27
